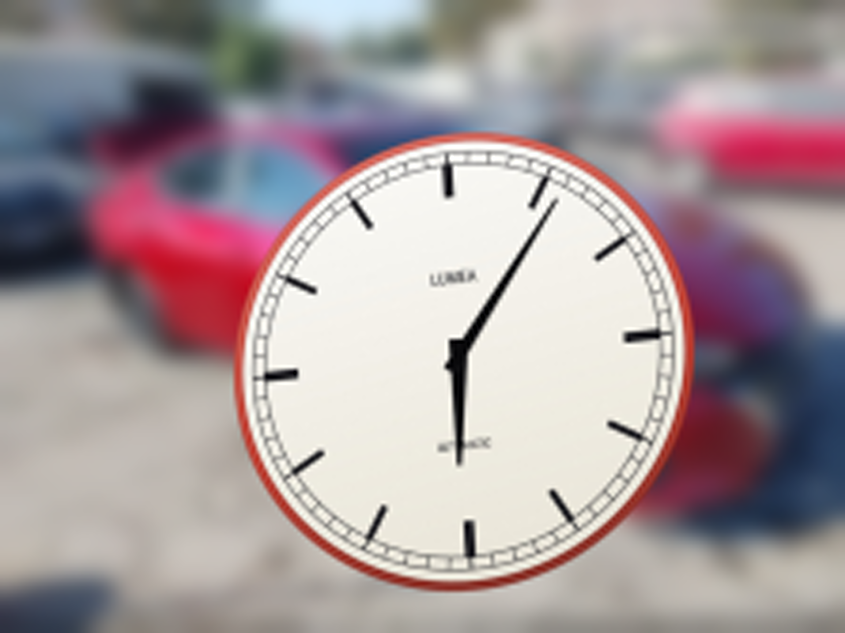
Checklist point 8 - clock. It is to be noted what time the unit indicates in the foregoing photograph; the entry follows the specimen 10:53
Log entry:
6:06
